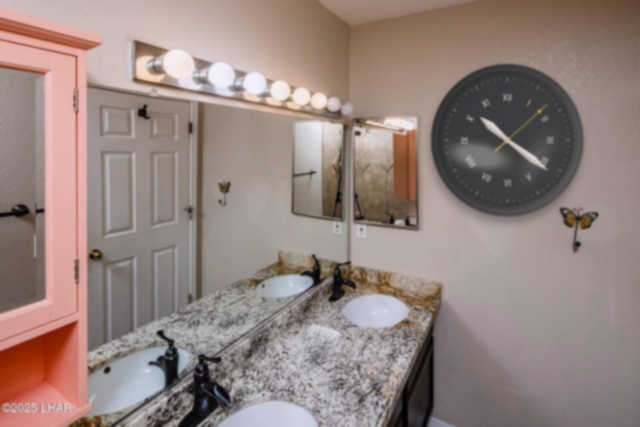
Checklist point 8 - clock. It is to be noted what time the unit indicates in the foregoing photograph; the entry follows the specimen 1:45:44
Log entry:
10:21:08
